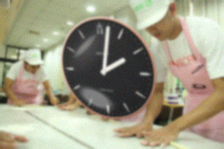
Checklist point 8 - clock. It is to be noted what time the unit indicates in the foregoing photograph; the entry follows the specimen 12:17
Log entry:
2:02
